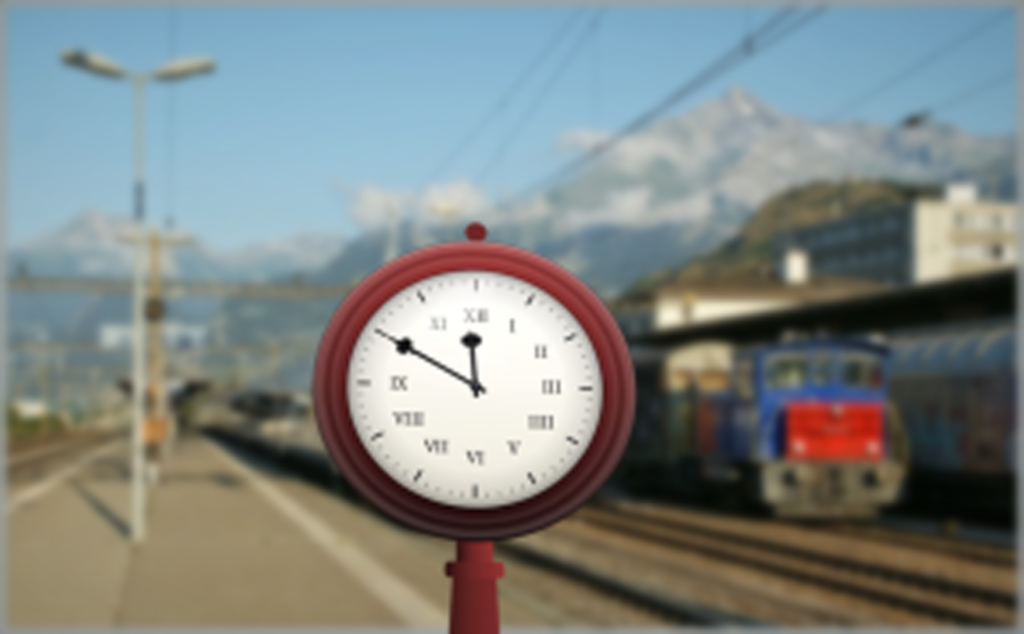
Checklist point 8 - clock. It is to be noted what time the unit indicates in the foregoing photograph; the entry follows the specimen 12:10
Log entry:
11:50
